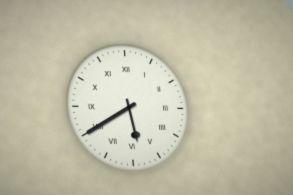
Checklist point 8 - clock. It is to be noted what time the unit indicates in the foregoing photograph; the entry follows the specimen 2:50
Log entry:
5:40
